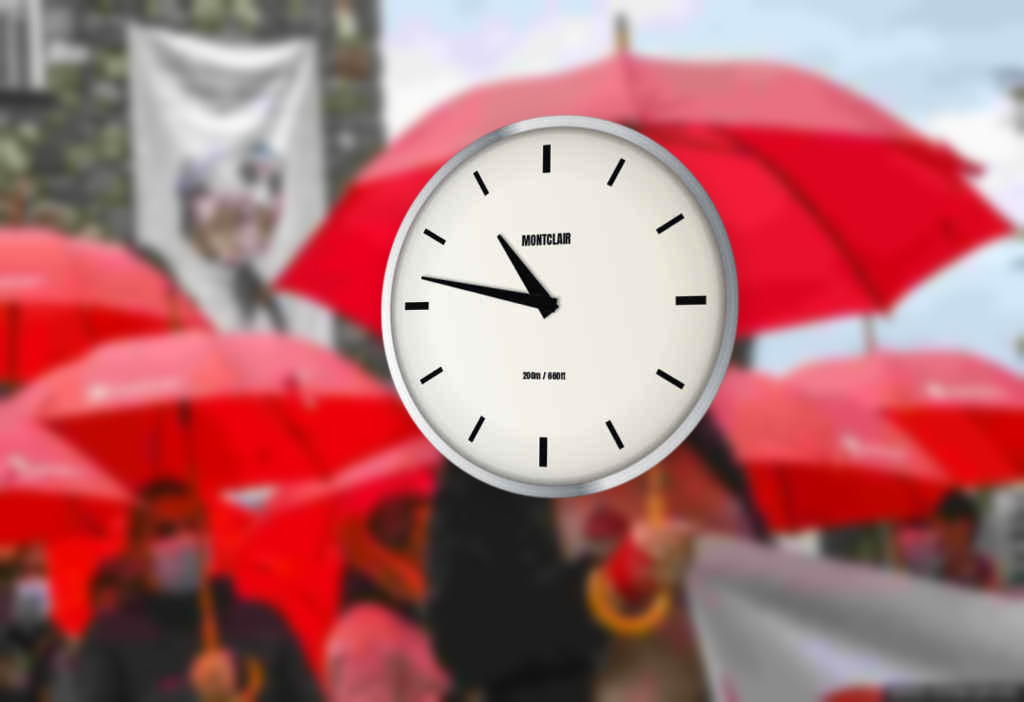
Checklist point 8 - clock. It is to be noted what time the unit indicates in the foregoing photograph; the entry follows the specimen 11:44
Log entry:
10:47
